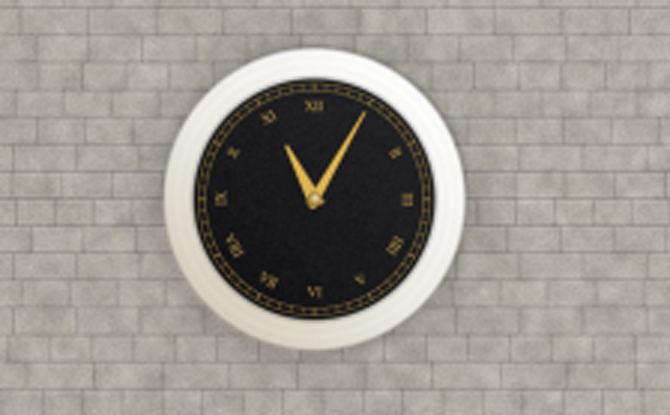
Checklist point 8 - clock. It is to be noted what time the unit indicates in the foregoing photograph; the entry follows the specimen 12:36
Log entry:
11:05
